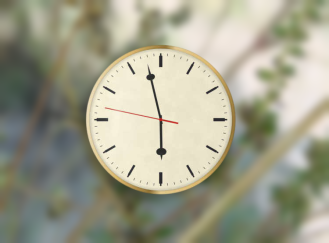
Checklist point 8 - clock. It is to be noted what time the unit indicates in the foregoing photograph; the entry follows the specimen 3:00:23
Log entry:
5:57:47
